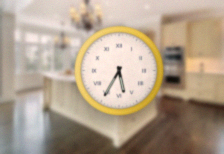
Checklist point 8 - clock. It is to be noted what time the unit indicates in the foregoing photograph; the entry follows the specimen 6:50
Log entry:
5:35
